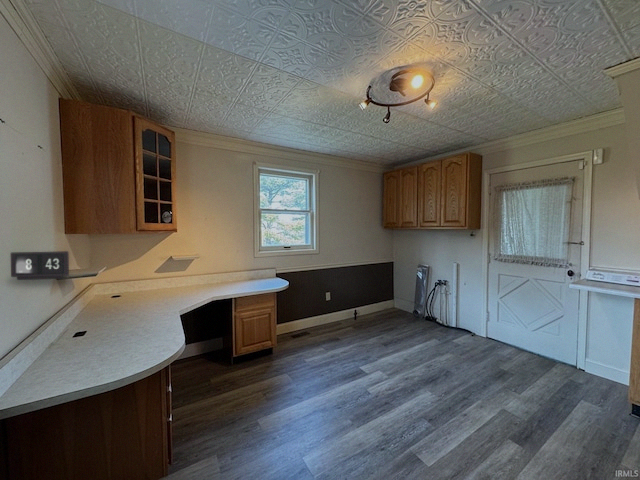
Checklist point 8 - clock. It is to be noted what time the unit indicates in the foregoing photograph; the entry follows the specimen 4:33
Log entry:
8:43
